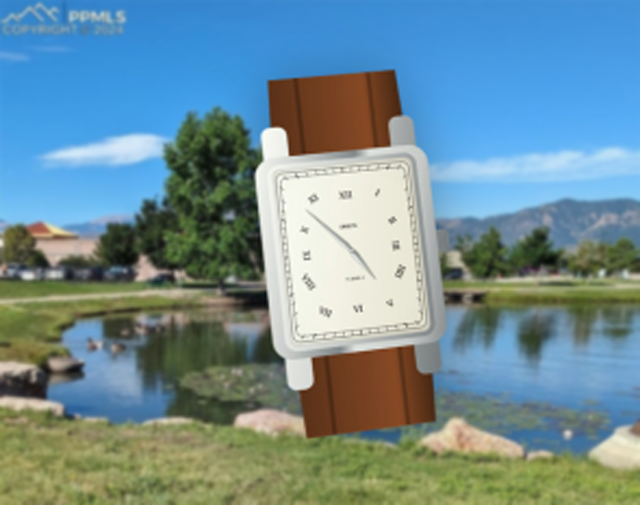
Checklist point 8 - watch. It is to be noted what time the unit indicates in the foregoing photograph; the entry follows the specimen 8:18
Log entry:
4:53
